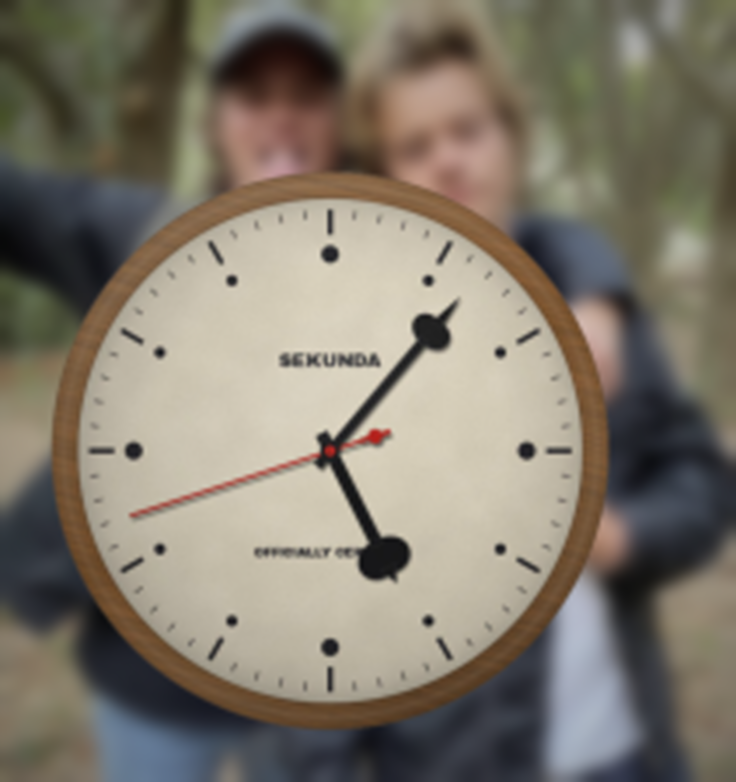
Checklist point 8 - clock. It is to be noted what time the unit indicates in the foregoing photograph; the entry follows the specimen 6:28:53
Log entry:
5:06:42
